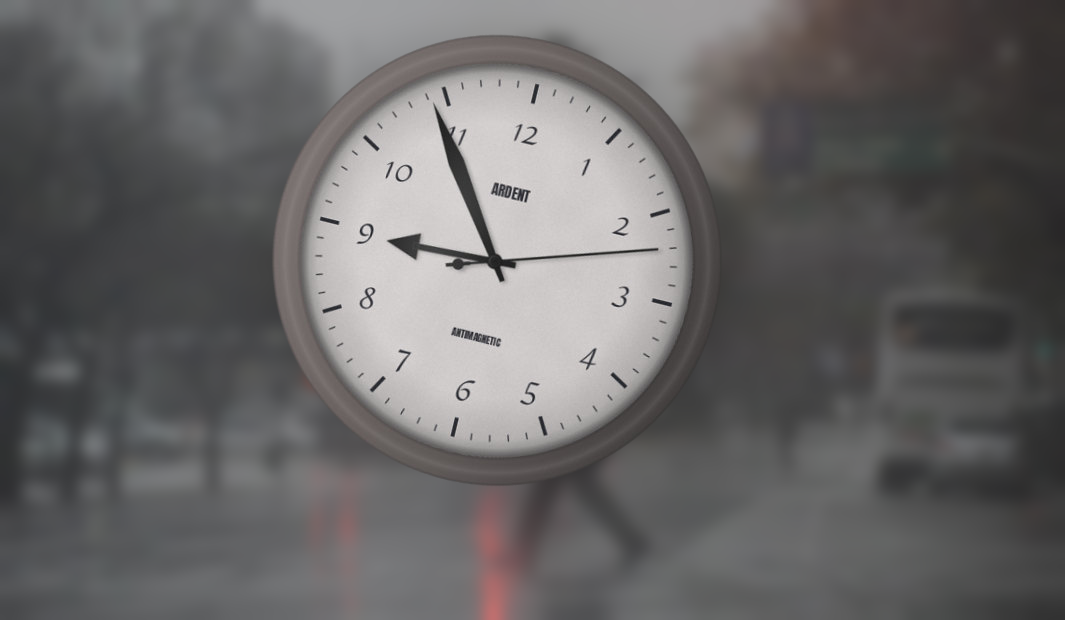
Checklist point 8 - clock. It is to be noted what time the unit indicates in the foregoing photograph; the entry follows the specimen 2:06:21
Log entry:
8:54:12
